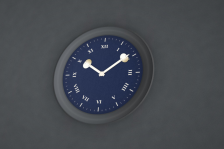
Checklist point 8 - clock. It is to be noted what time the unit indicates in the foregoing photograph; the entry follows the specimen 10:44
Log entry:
10:09
